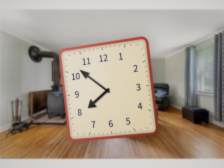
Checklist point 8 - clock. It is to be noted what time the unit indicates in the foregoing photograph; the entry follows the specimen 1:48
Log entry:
7:52
